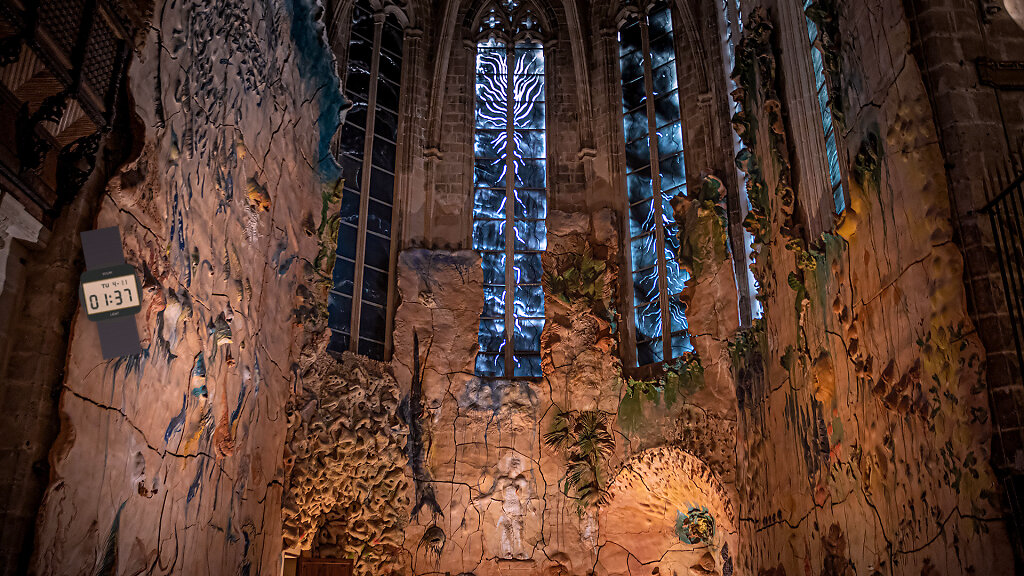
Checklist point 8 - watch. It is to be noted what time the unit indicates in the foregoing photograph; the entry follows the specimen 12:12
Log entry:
1:37
